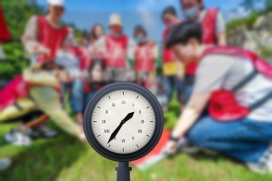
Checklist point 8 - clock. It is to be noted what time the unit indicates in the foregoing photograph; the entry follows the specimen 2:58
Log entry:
1:36
